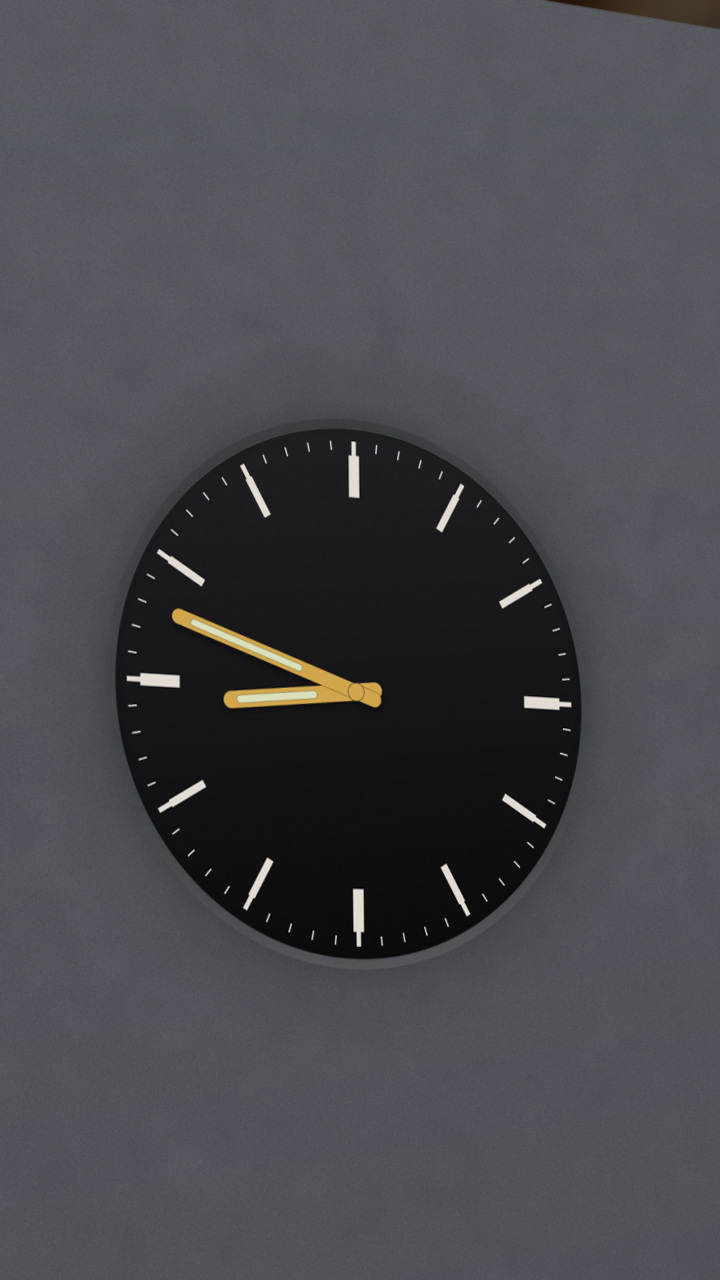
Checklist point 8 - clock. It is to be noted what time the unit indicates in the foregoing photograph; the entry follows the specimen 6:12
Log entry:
8:48
